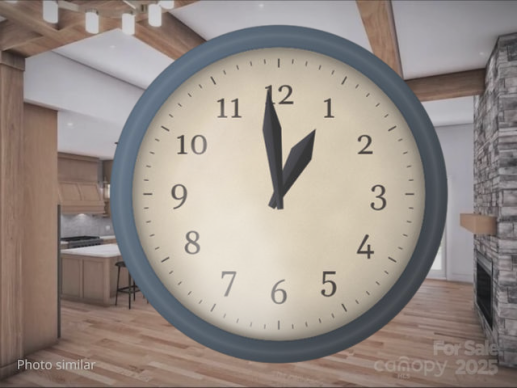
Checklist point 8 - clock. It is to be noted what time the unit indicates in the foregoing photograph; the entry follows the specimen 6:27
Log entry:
12:59
